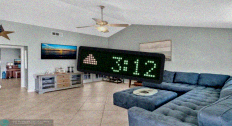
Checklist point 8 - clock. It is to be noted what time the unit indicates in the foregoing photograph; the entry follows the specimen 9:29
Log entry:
3:12
